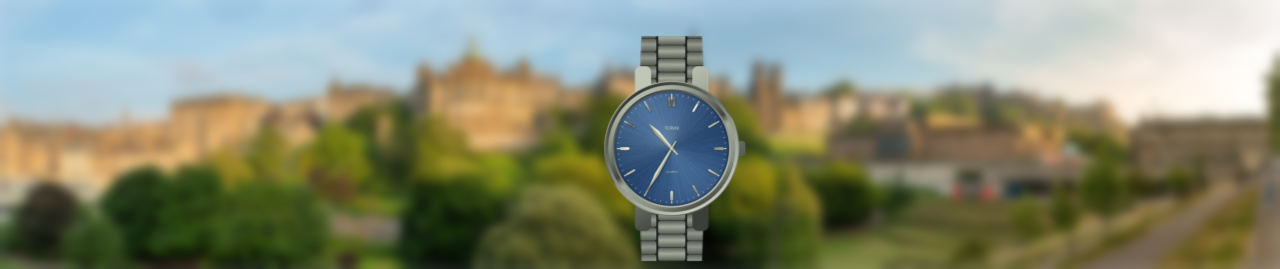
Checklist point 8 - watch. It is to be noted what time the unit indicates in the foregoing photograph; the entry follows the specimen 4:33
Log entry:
10:35
